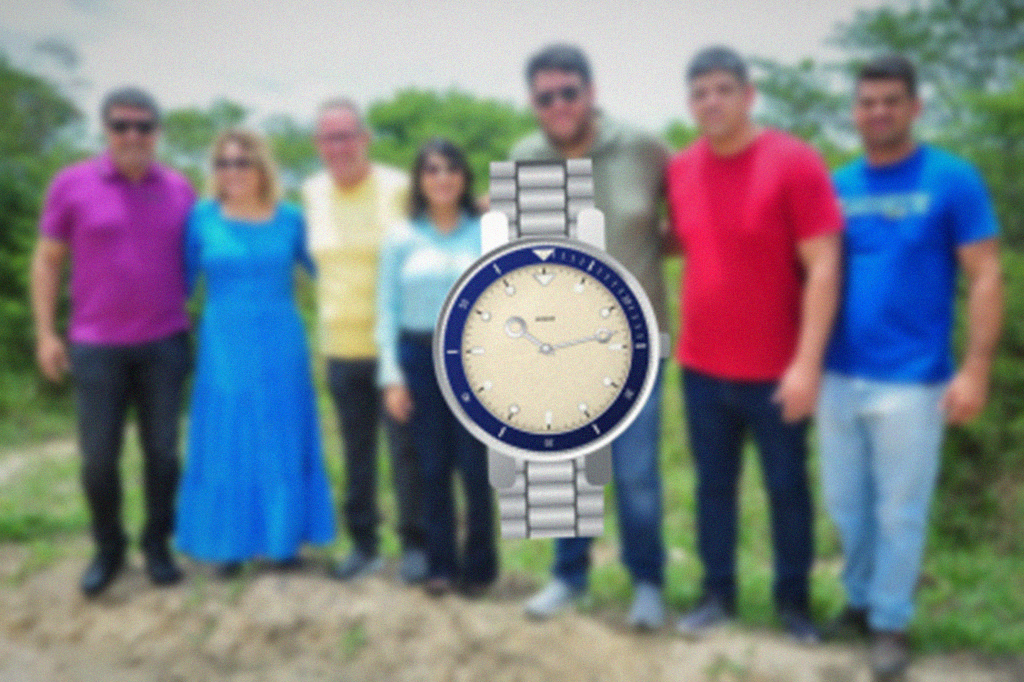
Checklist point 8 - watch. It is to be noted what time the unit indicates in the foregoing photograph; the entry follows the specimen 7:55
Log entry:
10:13
